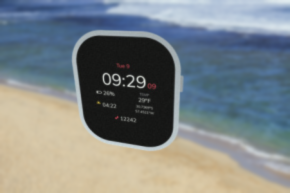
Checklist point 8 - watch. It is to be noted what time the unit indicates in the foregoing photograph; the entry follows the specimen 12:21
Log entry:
9:29
